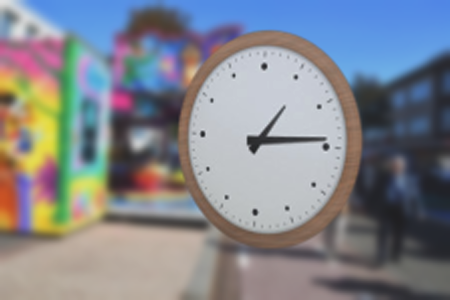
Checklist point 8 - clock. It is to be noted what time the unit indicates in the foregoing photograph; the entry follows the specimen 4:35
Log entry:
1:14
